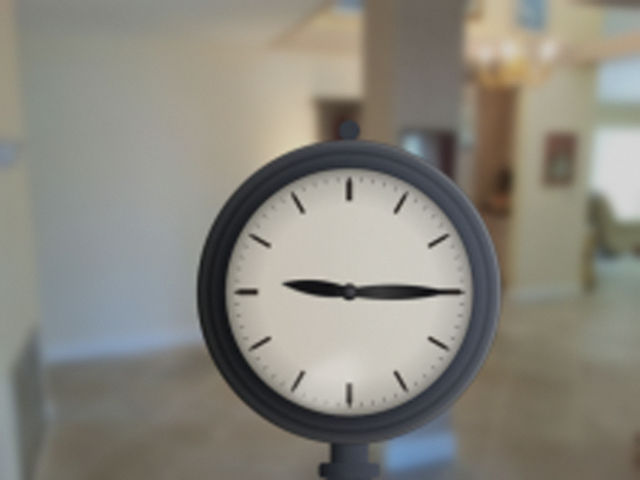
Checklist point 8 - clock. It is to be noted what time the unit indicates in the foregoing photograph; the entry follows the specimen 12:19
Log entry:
9:15
